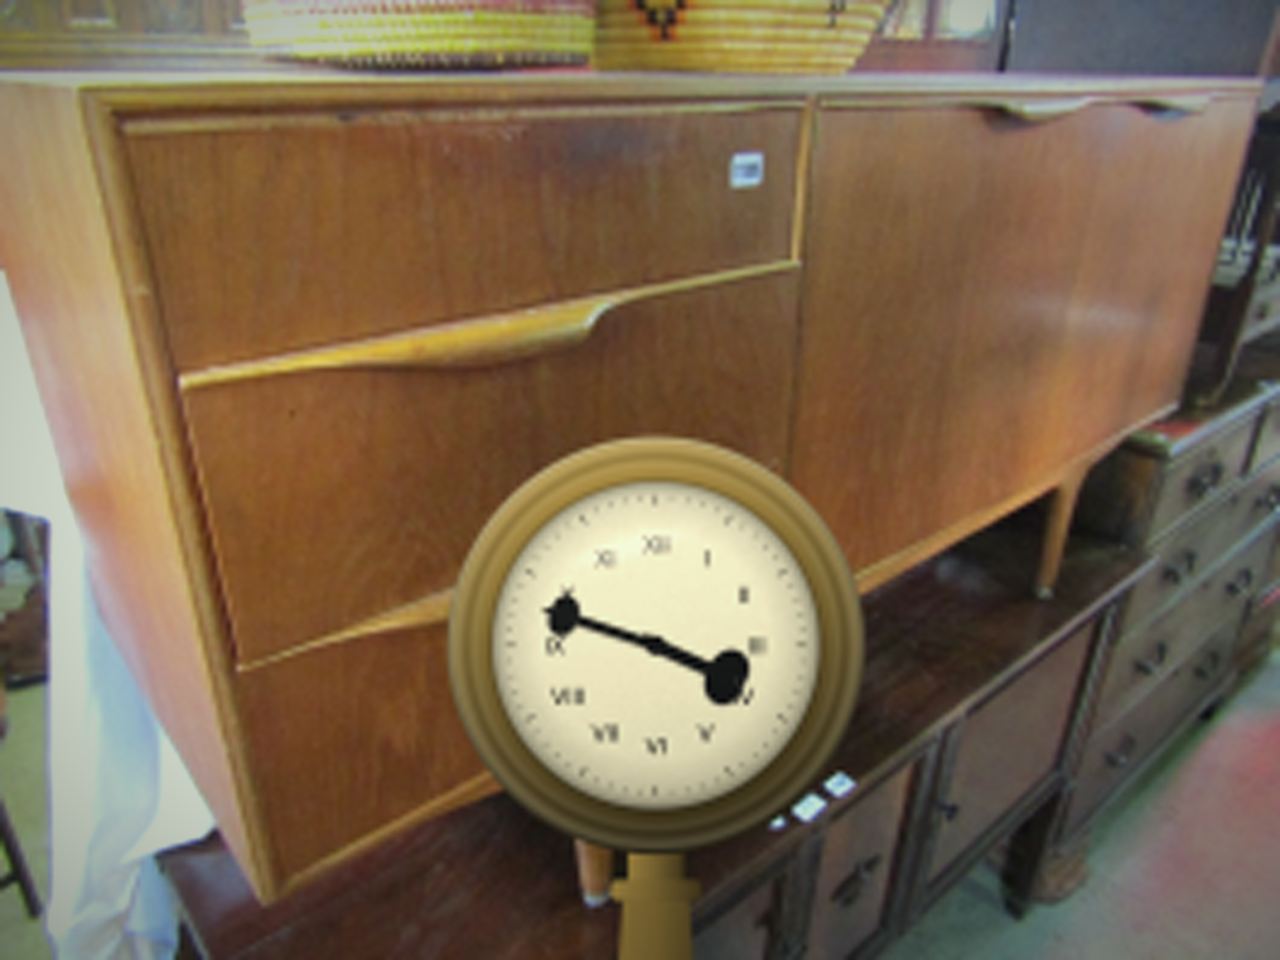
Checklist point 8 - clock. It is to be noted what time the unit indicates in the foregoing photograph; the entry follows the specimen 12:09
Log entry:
3:48
